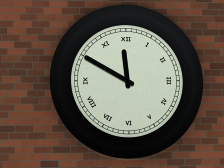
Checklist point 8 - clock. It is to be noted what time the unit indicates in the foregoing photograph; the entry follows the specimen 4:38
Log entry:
11:50
